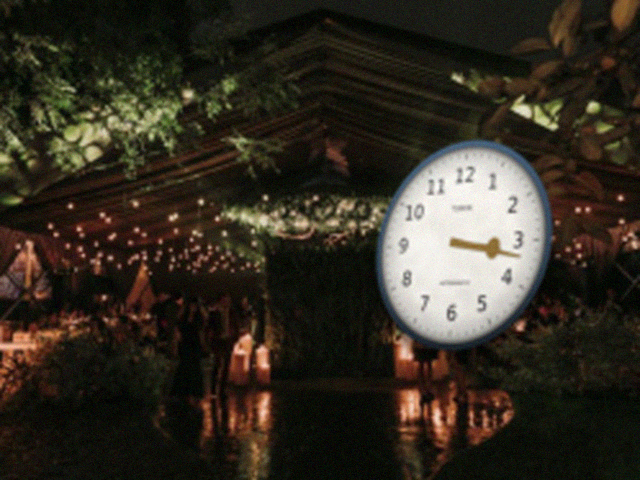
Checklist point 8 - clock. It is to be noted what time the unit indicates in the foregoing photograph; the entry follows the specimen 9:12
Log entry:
3:17
